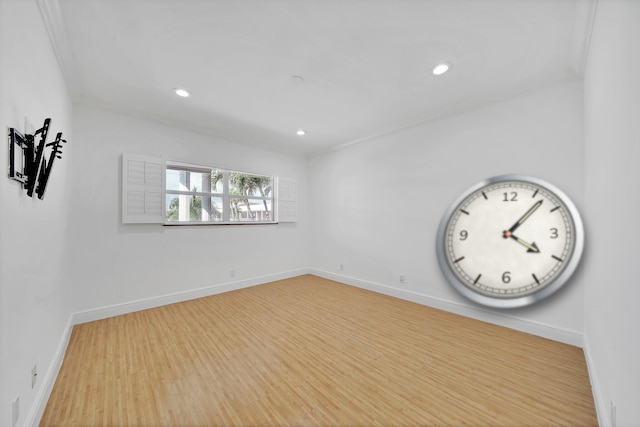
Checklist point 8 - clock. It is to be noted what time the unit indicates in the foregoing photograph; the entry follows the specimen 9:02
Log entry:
4:07
